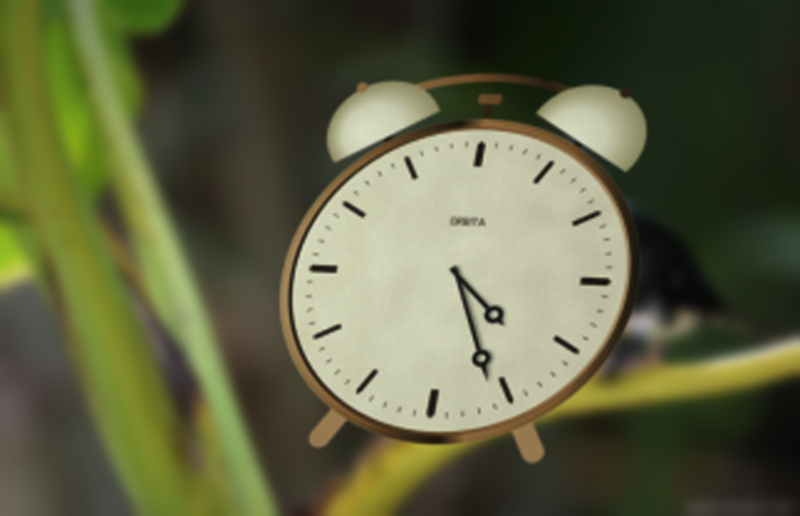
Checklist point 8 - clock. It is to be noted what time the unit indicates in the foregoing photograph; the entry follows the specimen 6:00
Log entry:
4:26
